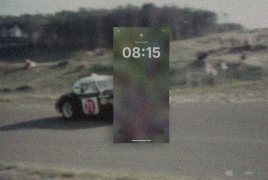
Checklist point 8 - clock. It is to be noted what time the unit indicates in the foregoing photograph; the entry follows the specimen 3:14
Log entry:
8:15
